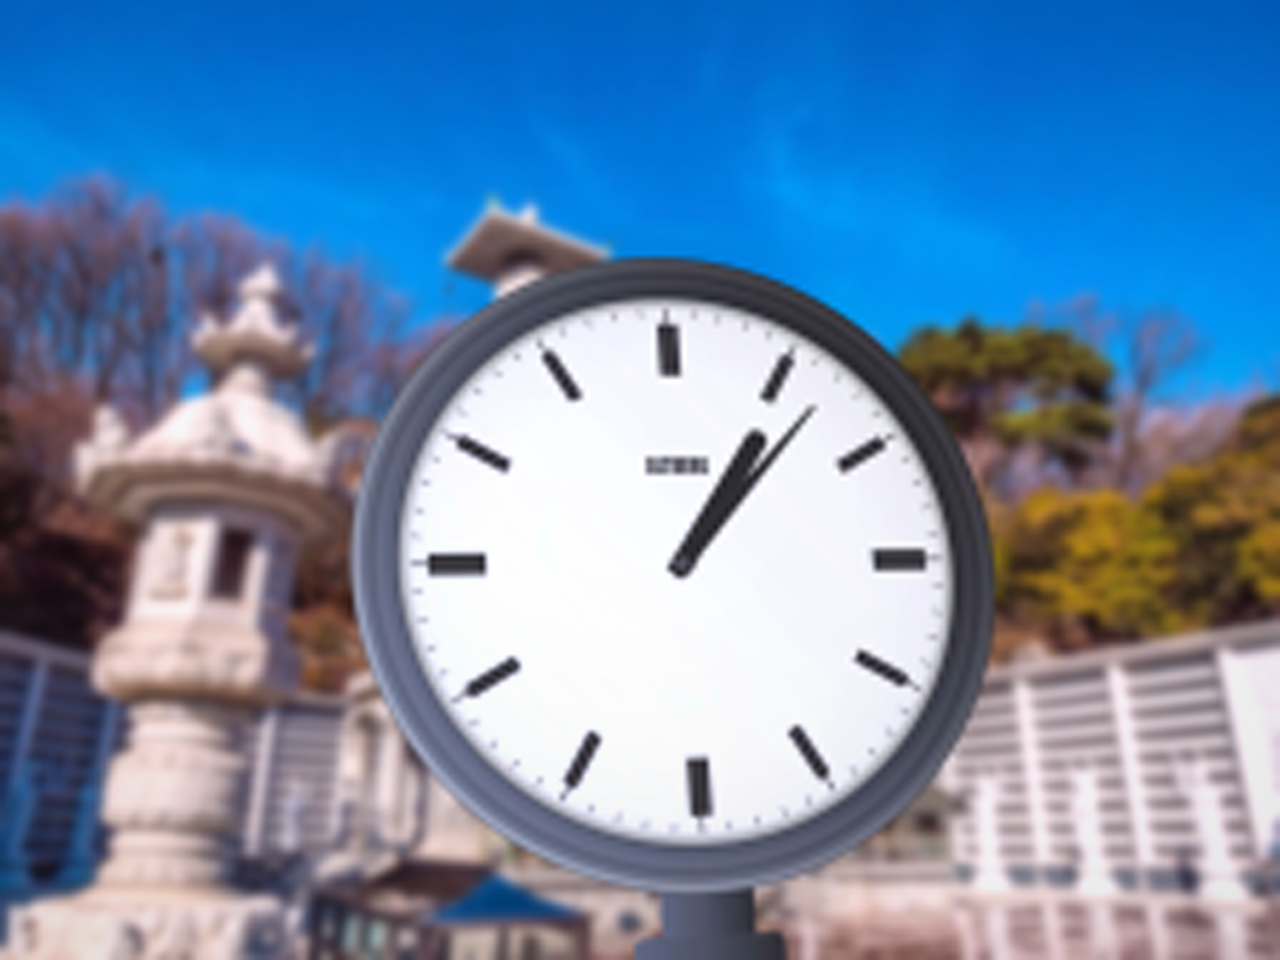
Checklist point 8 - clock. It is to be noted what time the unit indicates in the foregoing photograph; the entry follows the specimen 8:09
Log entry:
1:07
